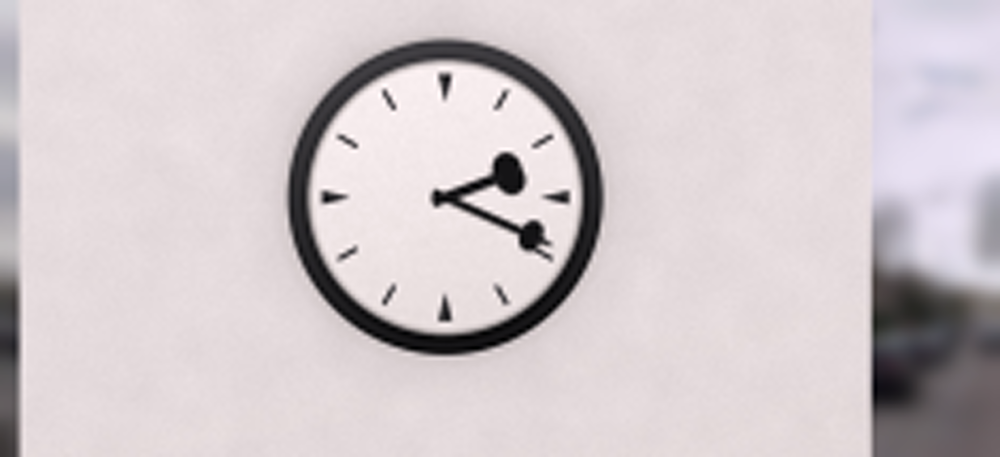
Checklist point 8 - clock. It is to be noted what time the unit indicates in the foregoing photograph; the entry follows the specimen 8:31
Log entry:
2:19
